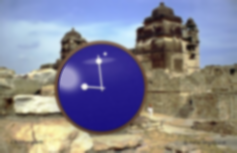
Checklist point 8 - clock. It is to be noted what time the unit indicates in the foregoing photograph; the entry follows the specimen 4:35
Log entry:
8:58
